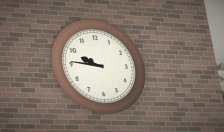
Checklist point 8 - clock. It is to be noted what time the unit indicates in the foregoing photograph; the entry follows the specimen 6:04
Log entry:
9:46
